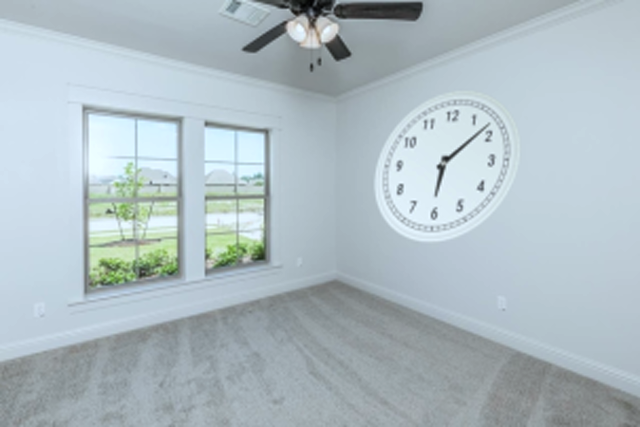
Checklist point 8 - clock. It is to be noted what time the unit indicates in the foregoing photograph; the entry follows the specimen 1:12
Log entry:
6:08
